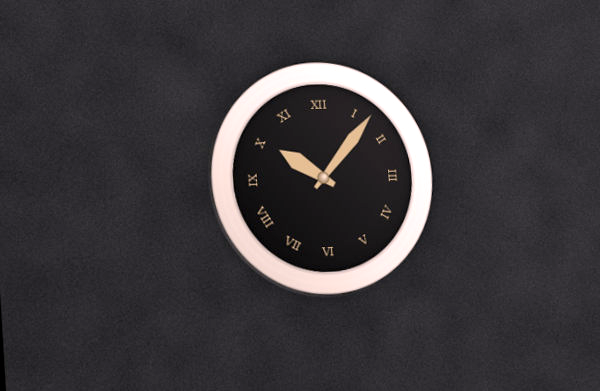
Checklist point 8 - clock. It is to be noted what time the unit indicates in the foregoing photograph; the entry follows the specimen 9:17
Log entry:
10:07
